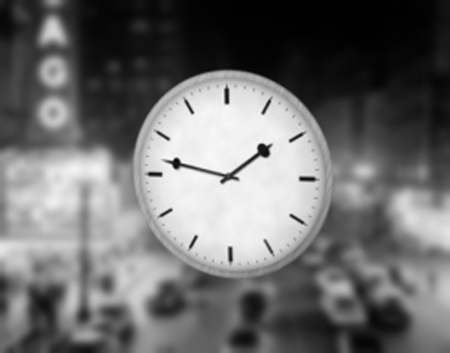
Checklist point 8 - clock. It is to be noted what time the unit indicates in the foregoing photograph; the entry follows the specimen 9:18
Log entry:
1:47
